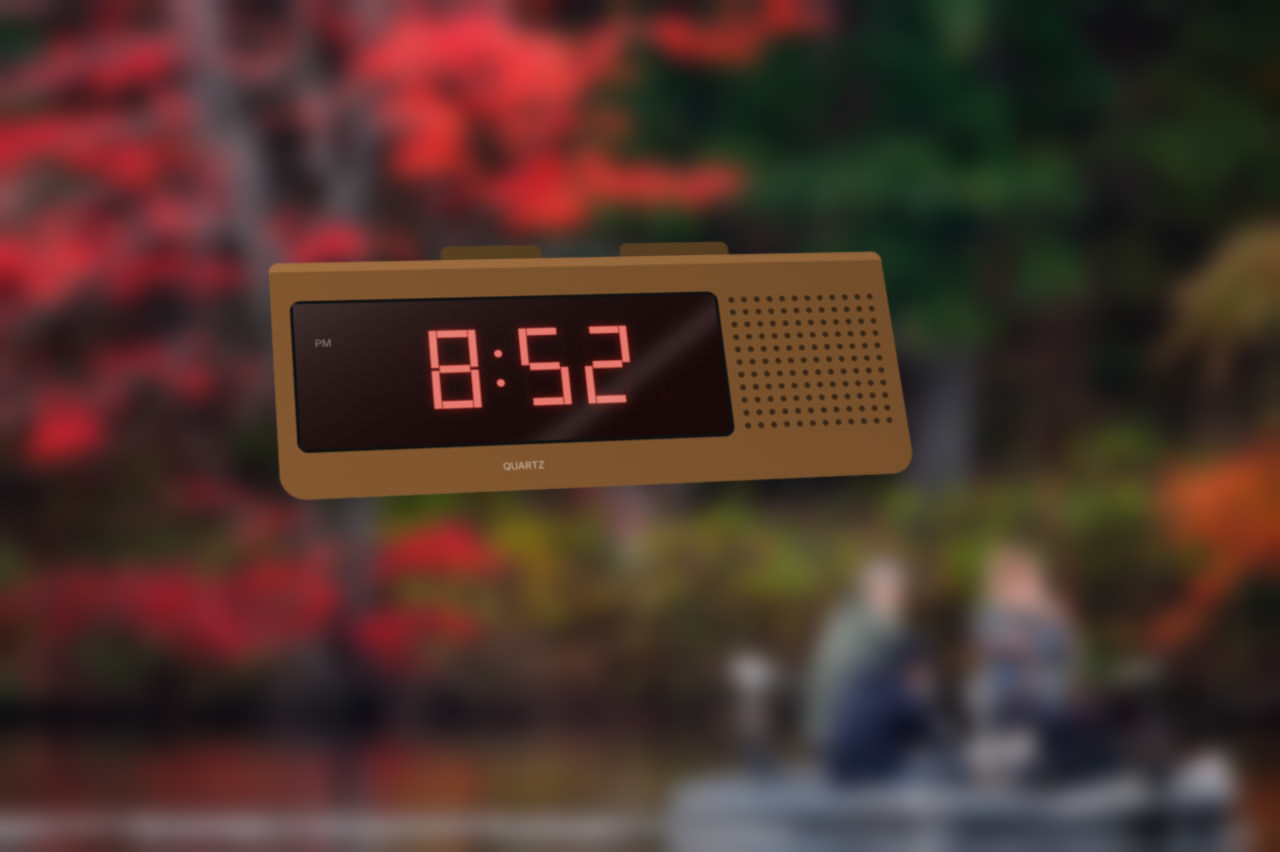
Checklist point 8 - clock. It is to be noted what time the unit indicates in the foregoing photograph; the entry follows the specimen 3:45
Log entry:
8:52
